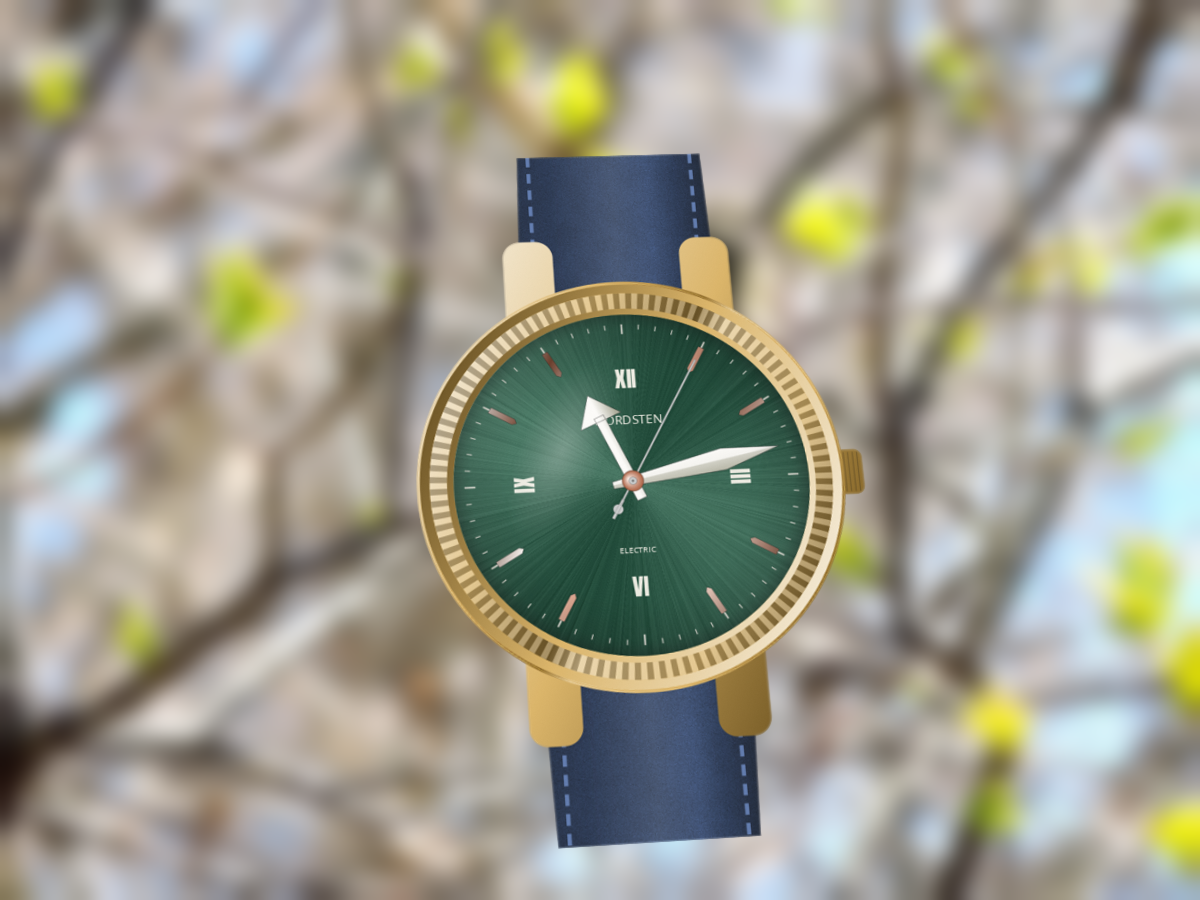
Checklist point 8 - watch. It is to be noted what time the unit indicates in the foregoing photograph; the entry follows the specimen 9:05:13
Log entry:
11:13:05
